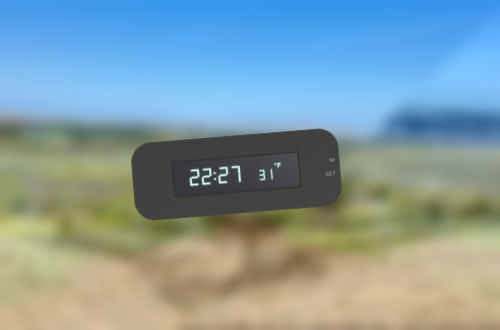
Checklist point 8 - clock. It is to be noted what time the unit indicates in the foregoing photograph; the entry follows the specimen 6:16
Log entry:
22:27
